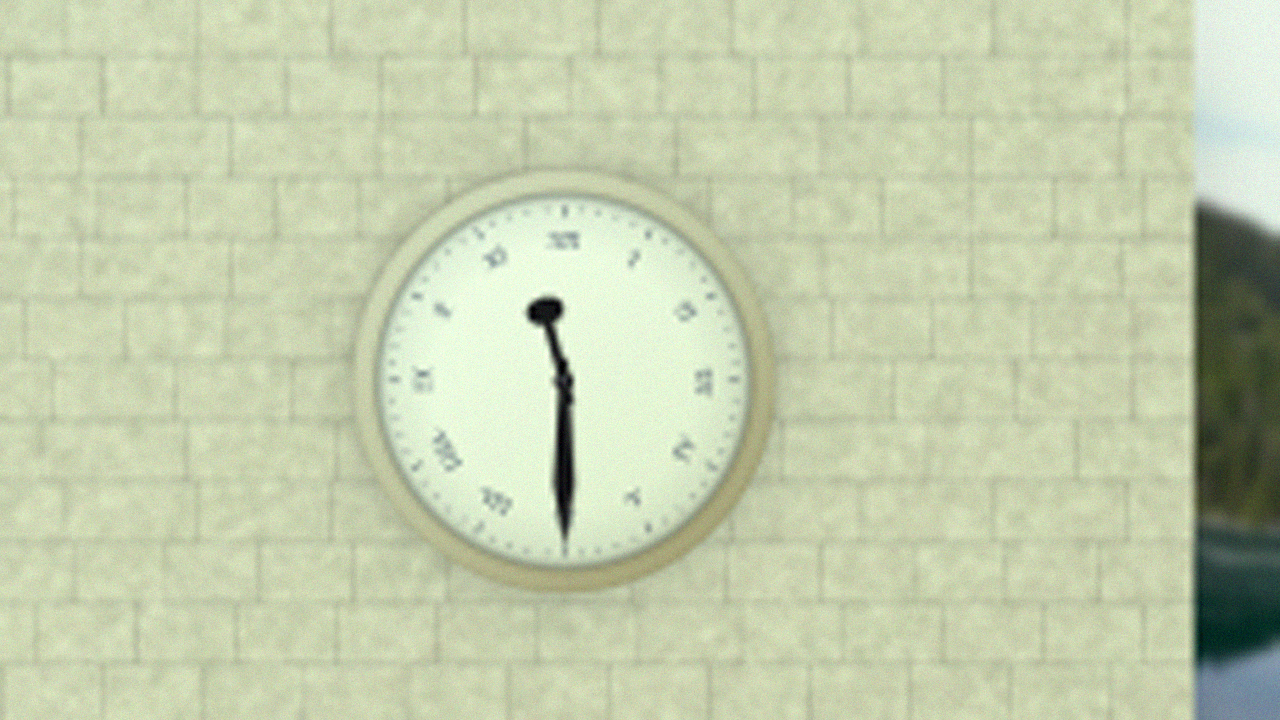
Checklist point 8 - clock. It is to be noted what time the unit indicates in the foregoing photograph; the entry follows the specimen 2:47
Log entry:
11:30
